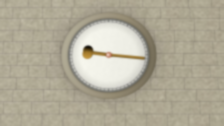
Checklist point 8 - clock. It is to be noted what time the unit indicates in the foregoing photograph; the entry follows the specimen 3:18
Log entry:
9:16
